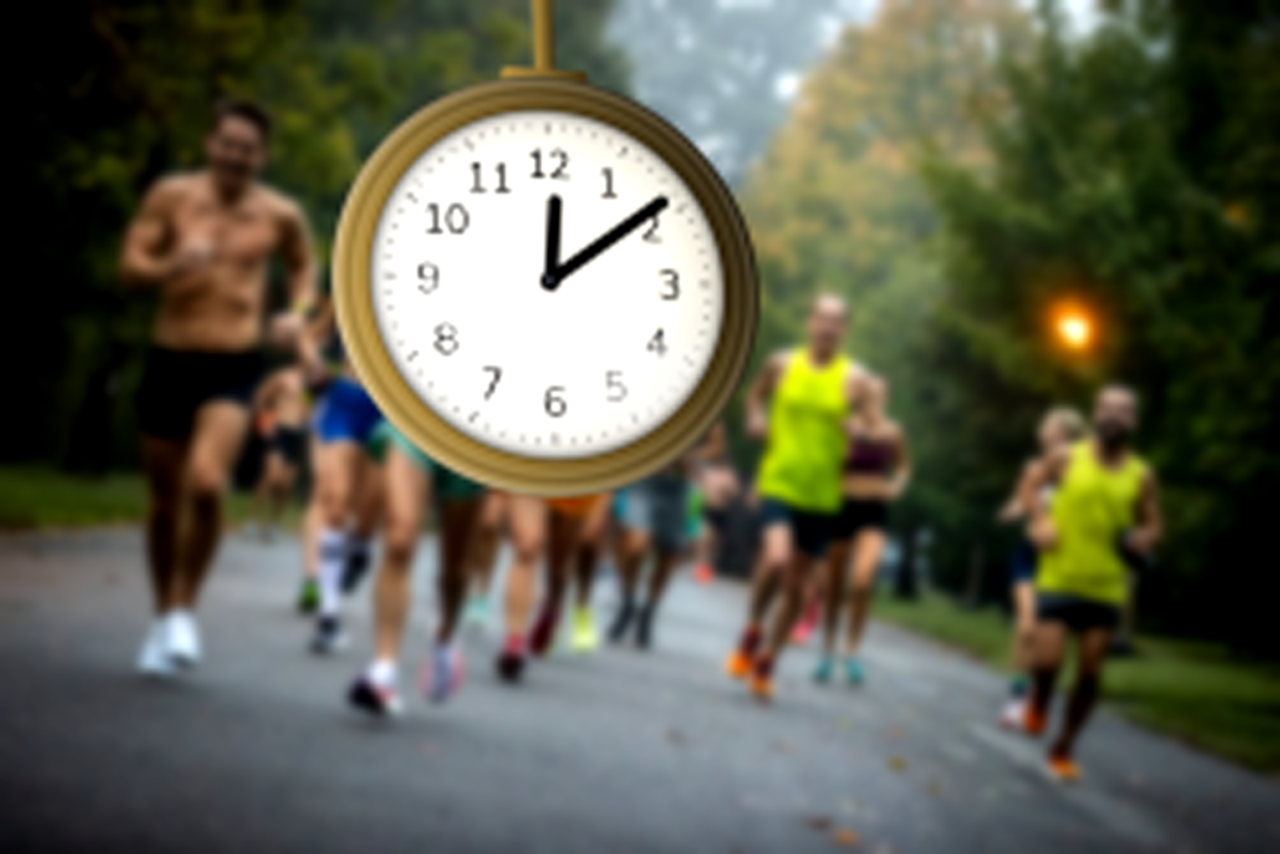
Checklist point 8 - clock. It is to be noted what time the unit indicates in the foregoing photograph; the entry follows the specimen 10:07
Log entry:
12:09
